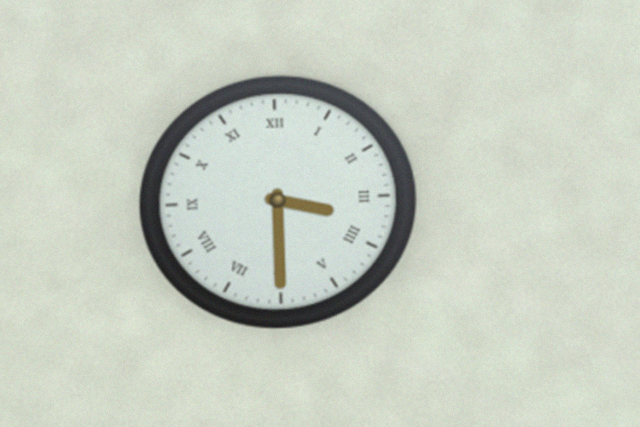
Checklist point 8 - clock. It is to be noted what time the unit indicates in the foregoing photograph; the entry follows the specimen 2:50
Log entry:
3:30
